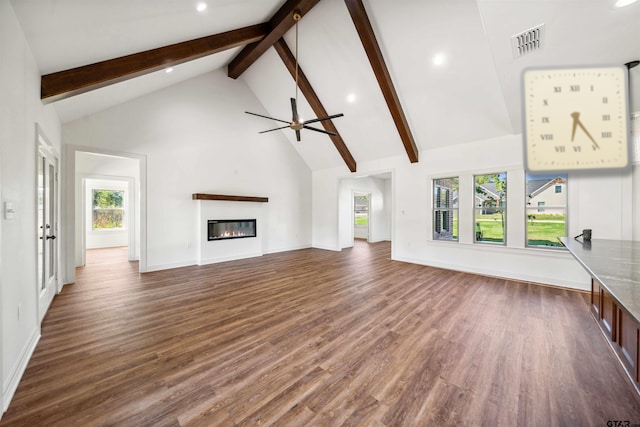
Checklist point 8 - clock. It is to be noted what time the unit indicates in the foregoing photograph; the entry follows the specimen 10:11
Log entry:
6:24
